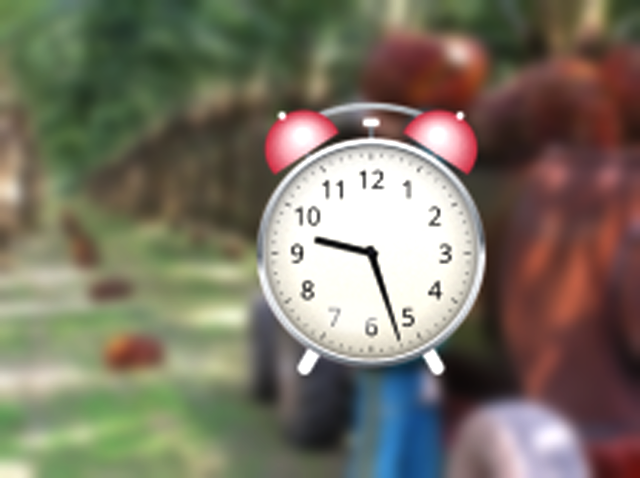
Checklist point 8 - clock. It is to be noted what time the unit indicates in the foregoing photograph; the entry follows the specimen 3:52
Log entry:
9:27
